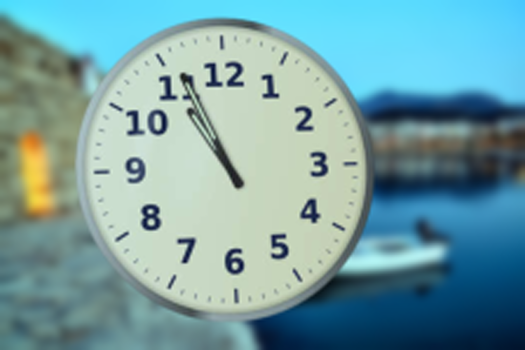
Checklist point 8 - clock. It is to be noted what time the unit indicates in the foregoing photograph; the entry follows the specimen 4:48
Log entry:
10:56
